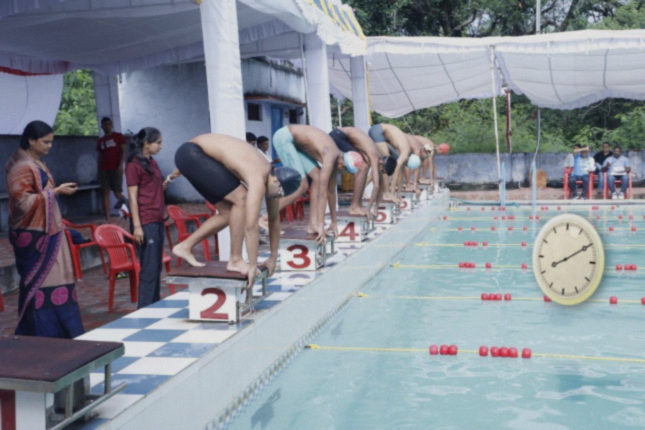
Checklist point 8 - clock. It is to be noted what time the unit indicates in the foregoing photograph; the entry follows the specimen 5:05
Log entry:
8:10
